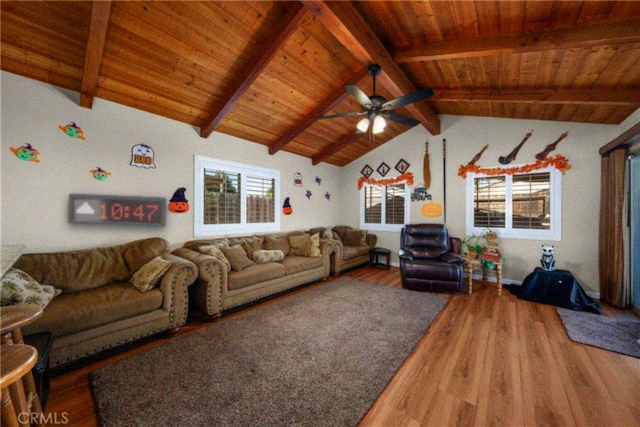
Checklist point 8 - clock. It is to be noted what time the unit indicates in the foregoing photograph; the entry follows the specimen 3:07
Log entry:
10:47
